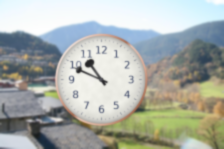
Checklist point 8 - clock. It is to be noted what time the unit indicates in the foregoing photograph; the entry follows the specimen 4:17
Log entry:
10:49
